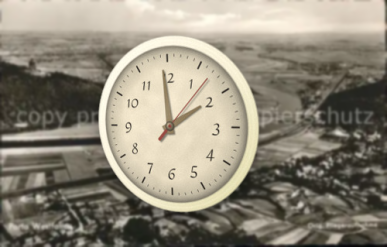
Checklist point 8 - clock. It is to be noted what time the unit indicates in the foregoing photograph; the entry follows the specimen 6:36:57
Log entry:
1:59:07
